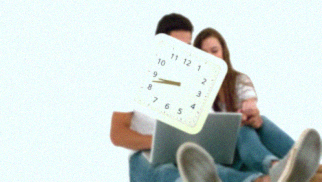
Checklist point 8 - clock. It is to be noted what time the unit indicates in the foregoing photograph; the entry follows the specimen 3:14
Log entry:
8:42
